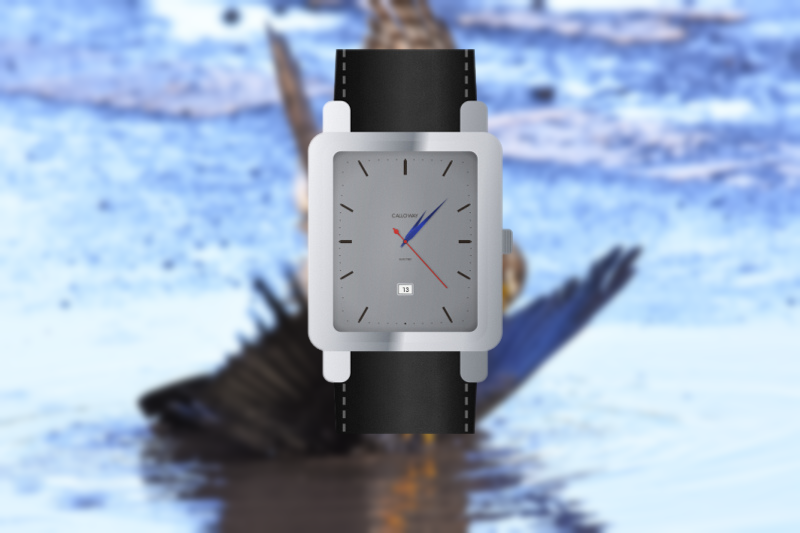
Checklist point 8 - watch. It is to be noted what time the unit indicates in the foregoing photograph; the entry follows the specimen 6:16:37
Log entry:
1:07:23
